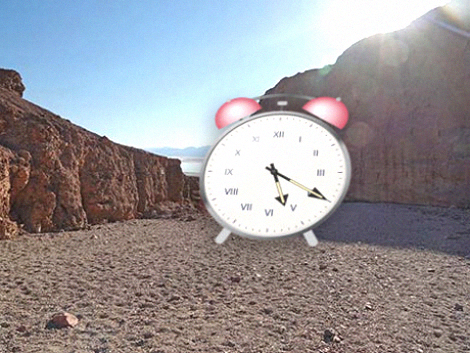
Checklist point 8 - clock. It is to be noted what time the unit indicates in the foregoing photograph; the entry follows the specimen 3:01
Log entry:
5:20
